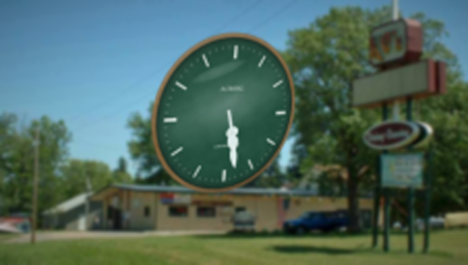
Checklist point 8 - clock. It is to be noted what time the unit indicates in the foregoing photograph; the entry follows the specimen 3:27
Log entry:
5:28
